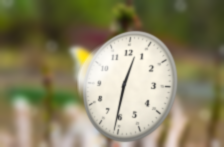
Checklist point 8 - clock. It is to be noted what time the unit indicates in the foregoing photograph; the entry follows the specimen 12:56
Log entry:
12:31
